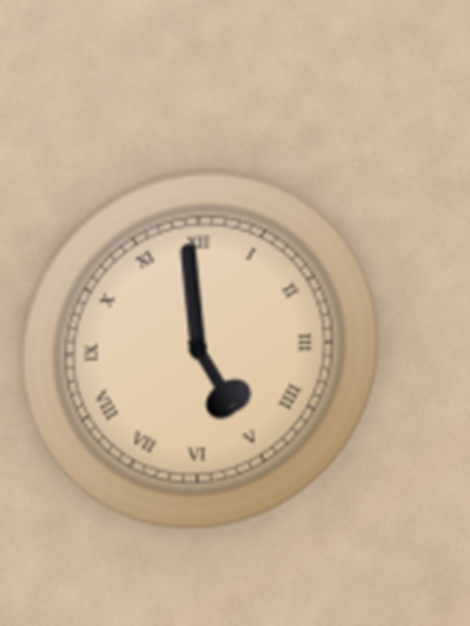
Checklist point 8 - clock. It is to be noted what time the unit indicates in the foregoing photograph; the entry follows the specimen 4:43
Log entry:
4:59
